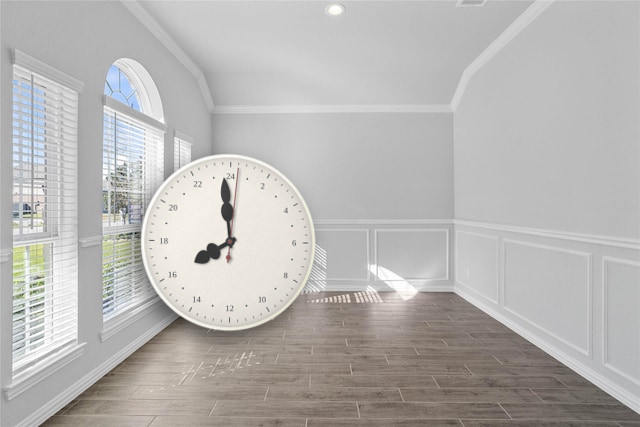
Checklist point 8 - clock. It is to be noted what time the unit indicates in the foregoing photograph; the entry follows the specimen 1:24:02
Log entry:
15:59:01
